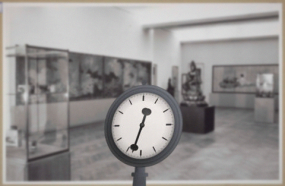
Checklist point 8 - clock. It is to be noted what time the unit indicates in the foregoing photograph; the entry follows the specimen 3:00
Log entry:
12:33
